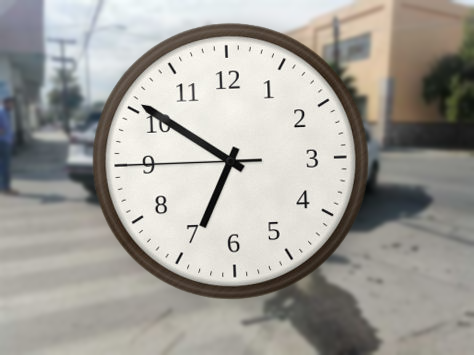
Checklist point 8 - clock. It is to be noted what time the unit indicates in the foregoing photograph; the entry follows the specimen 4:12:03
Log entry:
6:50:45
